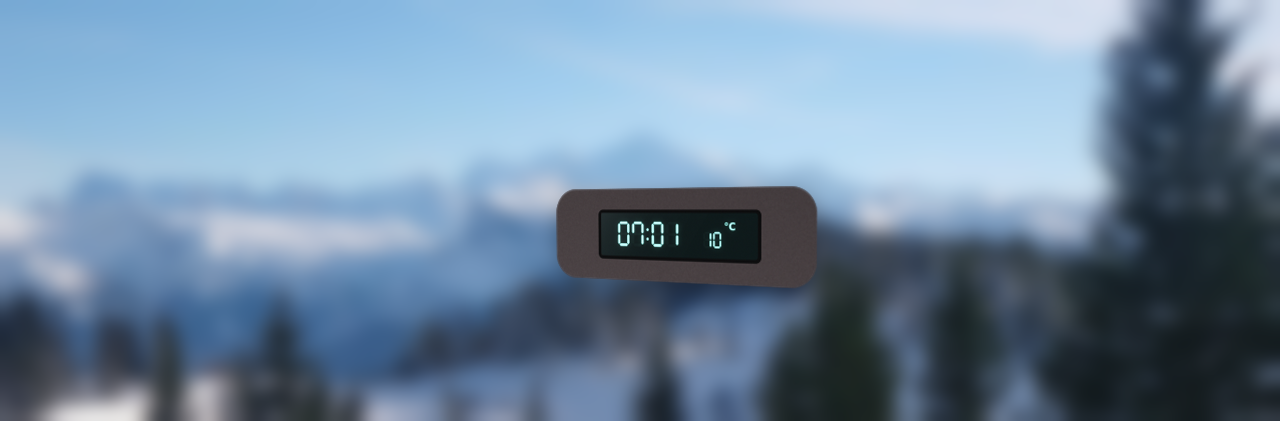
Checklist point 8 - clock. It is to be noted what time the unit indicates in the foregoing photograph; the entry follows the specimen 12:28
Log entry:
7:01
